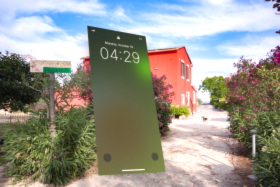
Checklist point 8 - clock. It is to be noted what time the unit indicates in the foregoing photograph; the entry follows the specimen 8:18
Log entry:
4:29
